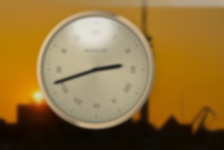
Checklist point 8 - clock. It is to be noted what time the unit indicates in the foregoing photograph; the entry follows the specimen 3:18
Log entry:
2:42
